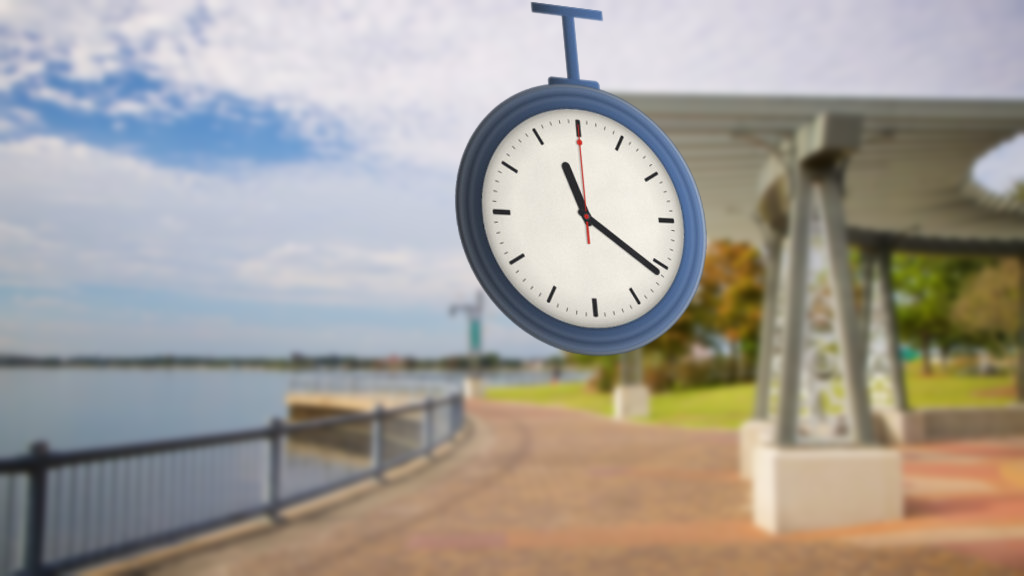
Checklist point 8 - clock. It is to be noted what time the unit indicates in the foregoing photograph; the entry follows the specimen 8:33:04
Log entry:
11:21:00
